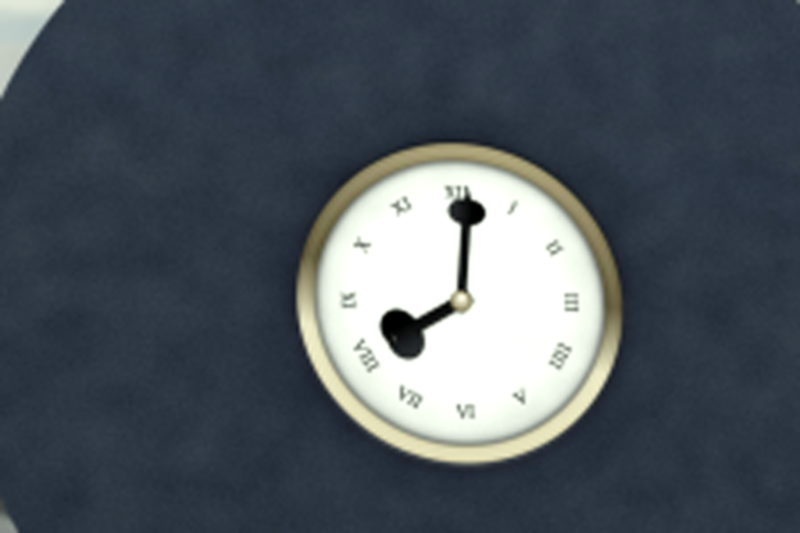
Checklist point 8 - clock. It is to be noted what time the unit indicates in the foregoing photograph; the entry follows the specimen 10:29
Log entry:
8:01
